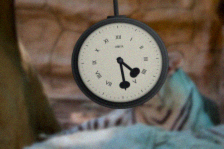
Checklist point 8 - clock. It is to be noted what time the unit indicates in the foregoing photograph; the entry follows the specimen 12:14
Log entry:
4:29
